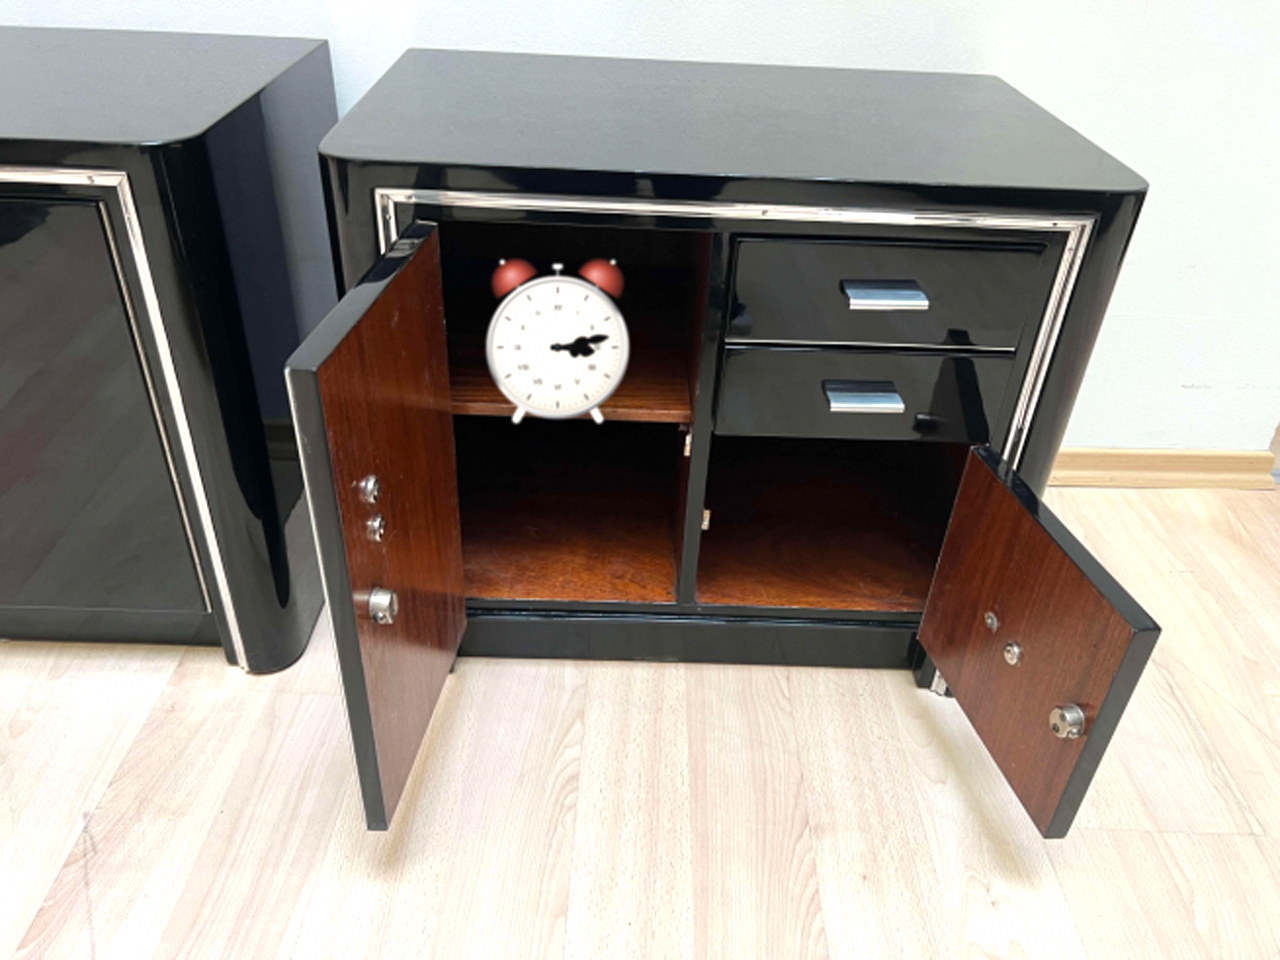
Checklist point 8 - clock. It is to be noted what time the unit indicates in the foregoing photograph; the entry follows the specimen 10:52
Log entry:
3:13
